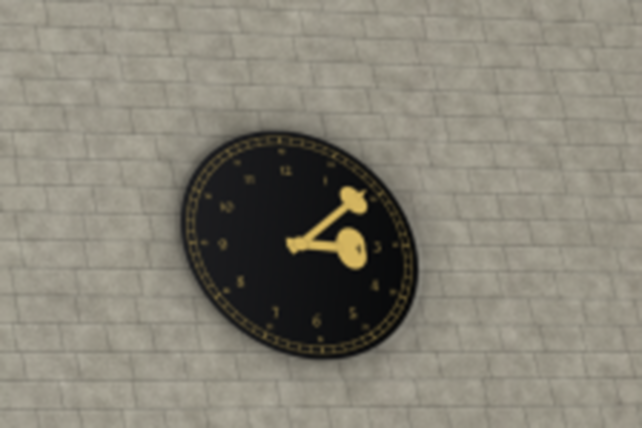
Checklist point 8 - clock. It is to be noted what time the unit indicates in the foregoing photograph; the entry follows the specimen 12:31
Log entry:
3:09
